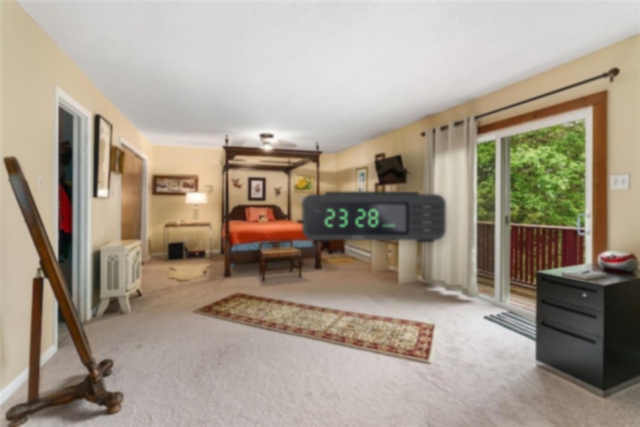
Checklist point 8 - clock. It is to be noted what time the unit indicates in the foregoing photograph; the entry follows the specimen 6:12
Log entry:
23:28
